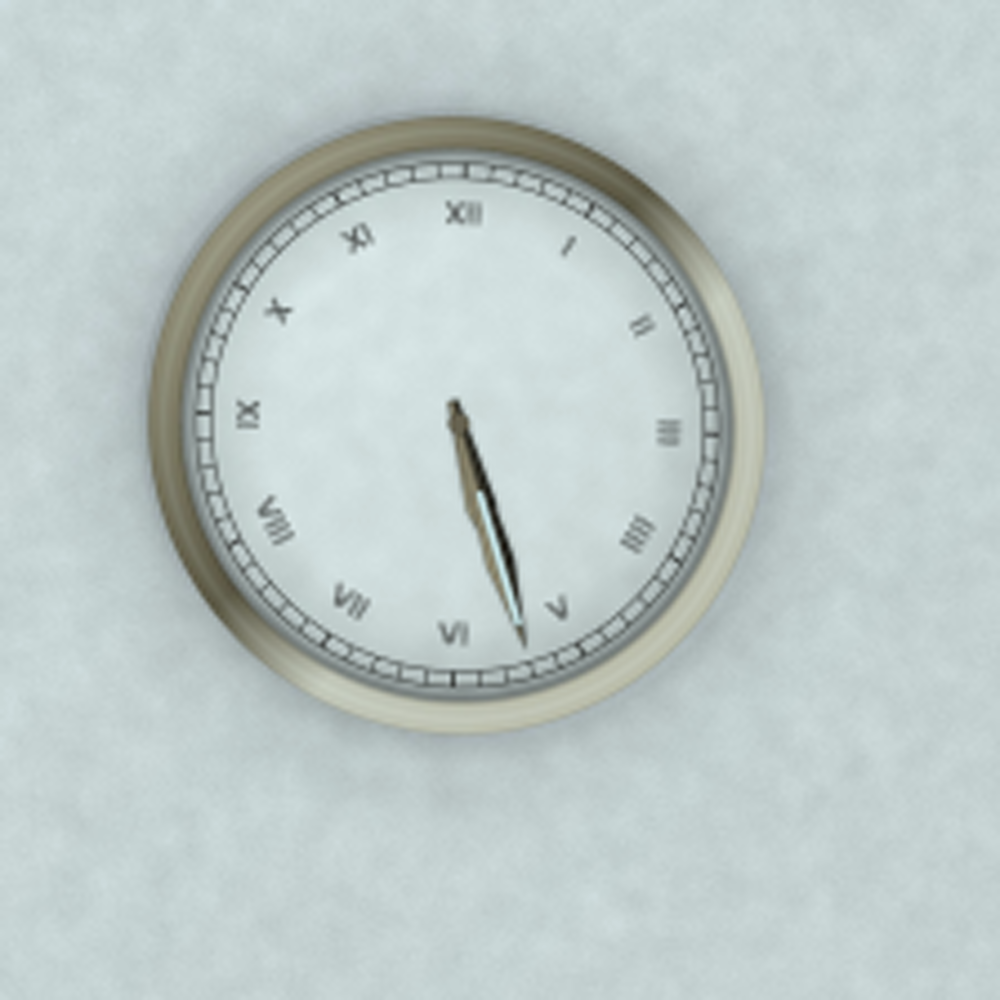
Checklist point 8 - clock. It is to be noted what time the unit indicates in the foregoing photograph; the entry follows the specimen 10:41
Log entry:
5:27
